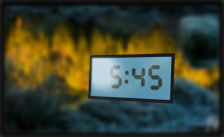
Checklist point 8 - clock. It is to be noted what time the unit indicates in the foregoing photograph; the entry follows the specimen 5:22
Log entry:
5:45
